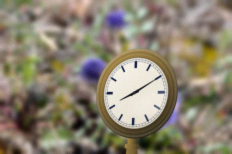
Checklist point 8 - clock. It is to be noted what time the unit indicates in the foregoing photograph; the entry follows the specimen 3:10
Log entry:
8:10
